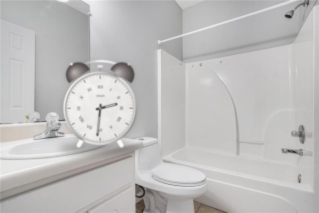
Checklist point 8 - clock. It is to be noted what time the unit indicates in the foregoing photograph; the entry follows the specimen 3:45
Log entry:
2:31
